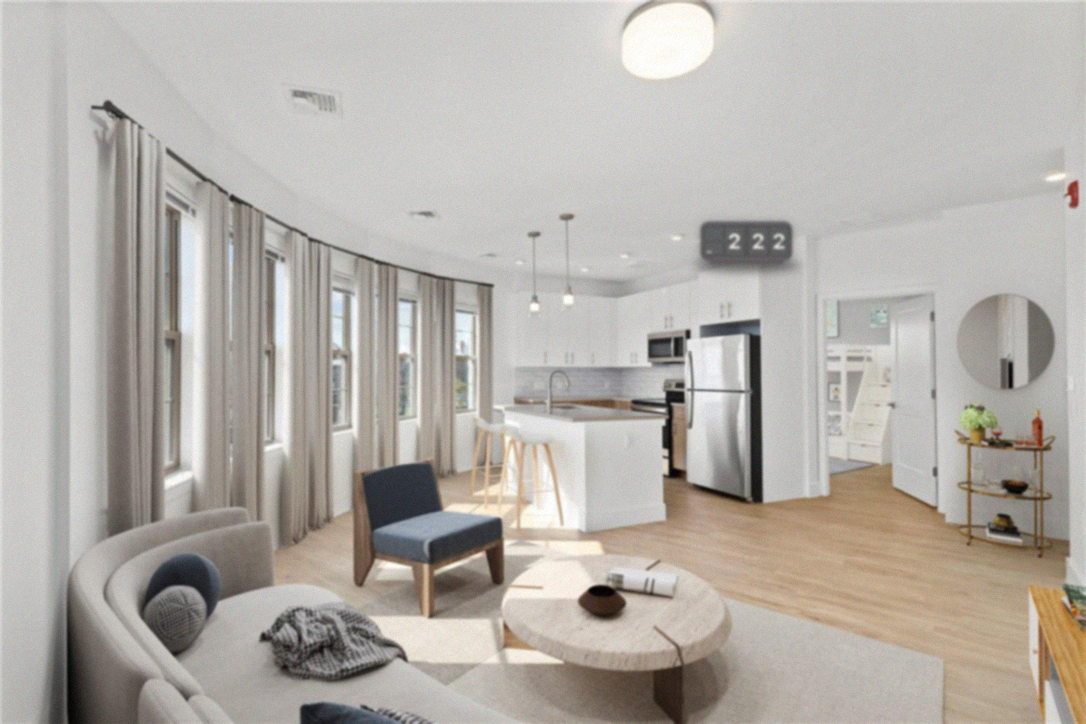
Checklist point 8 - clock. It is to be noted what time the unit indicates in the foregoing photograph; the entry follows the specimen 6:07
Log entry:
2:22
